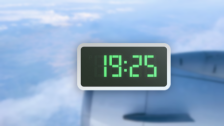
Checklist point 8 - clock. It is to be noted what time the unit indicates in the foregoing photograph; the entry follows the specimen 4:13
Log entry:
19:25
